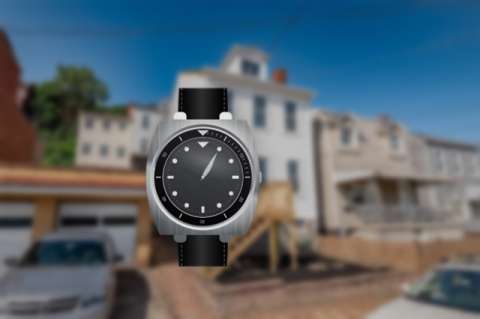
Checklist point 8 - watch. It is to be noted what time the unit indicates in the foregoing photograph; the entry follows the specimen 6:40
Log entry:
1:05
